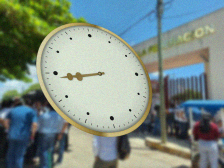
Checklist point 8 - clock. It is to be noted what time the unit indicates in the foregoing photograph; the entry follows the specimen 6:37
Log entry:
8:44
